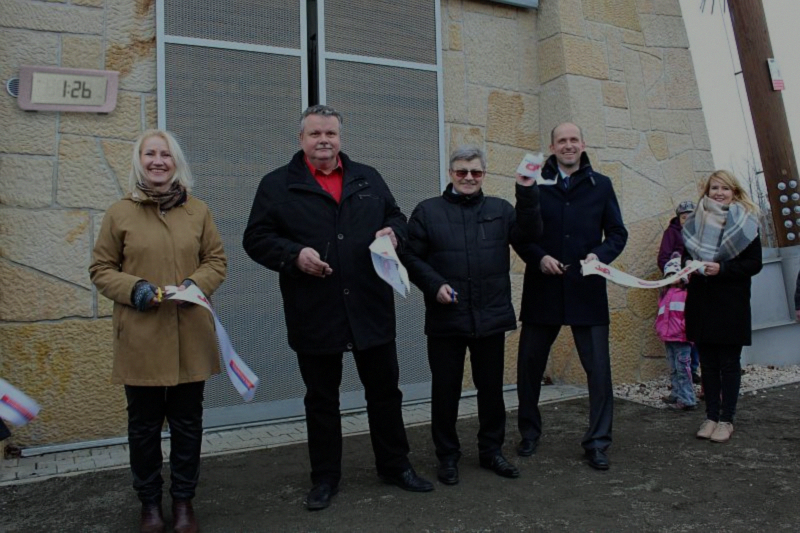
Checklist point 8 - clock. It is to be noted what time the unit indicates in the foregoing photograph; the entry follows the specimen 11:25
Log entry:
1:26
